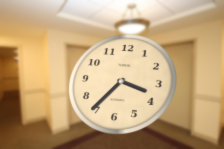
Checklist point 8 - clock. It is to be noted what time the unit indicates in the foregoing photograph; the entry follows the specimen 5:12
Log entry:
3:36
